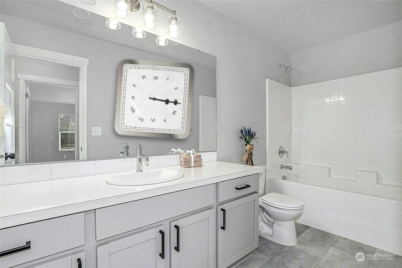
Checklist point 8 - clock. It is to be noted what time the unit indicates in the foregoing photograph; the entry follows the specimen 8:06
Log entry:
3:16
